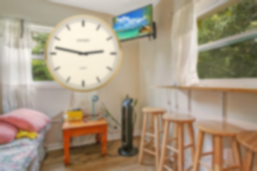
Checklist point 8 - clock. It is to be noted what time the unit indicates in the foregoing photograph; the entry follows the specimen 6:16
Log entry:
2:47
